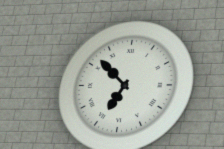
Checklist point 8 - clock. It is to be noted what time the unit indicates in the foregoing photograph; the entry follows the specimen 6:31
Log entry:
6:52
